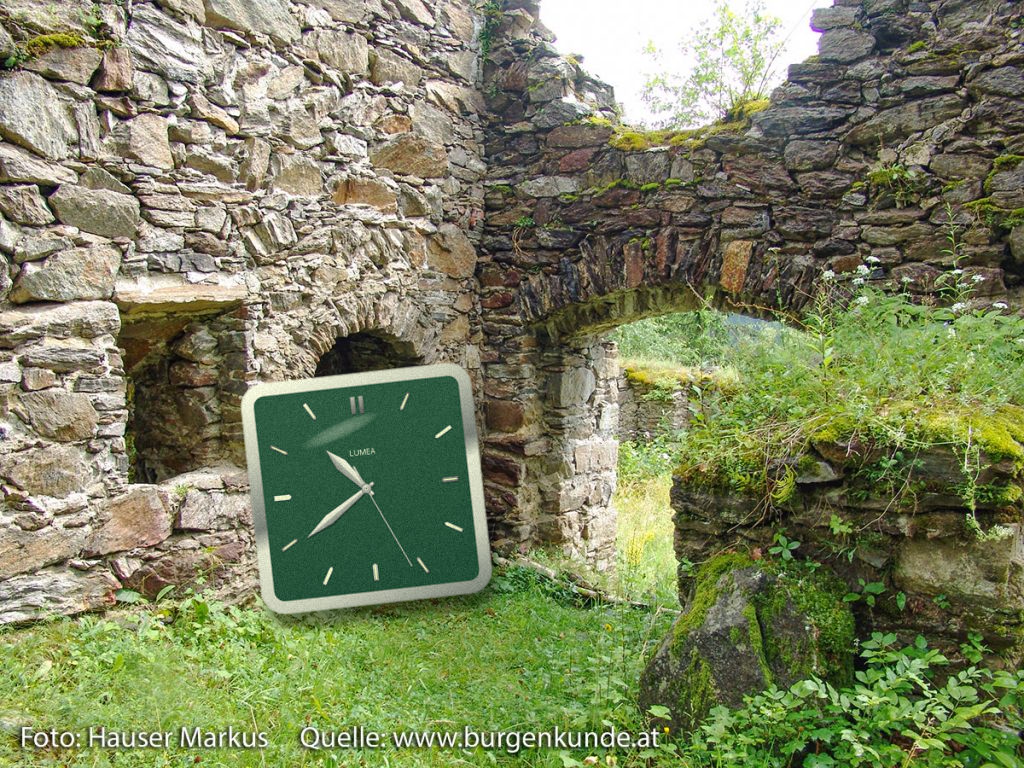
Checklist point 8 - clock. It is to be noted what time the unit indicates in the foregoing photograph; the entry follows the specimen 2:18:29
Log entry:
10:39:26
